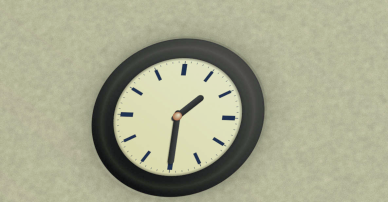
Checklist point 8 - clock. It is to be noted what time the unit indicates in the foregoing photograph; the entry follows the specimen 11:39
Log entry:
1:30
